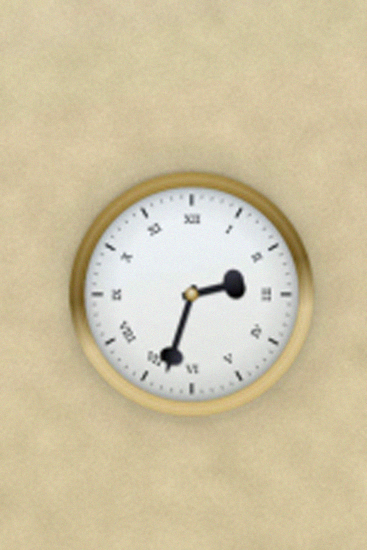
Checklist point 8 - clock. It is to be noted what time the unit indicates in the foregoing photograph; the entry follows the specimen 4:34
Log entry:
2:33
